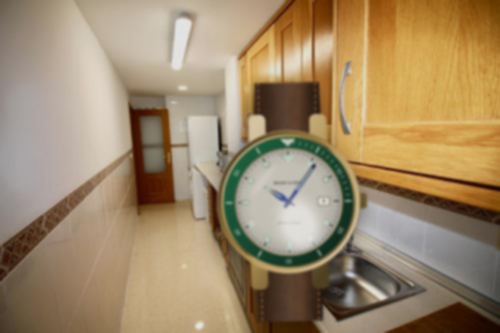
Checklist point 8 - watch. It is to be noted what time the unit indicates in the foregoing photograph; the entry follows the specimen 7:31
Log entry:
10:06
